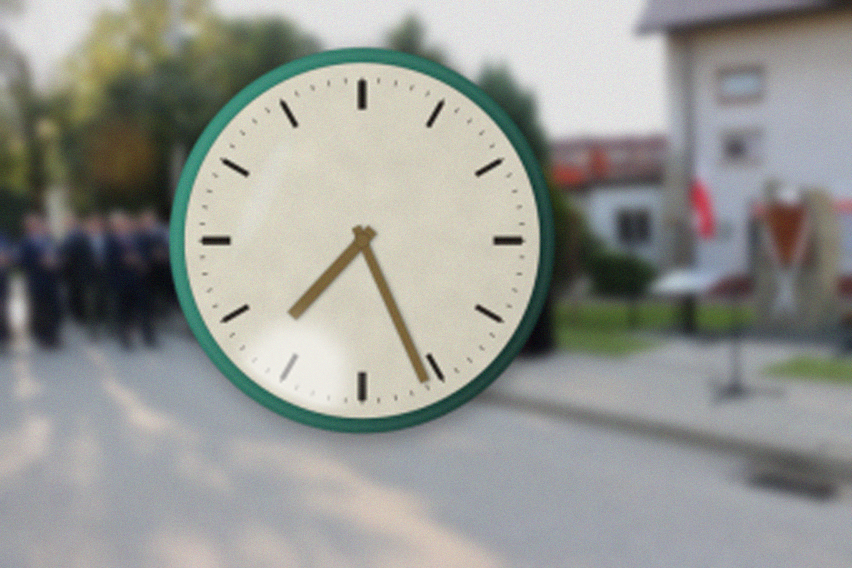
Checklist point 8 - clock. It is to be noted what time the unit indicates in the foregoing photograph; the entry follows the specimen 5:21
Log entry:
7:26
